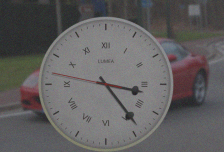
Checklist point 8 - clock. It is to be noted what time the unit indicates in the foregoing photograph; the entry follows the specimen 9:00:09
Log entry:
3:23:47
